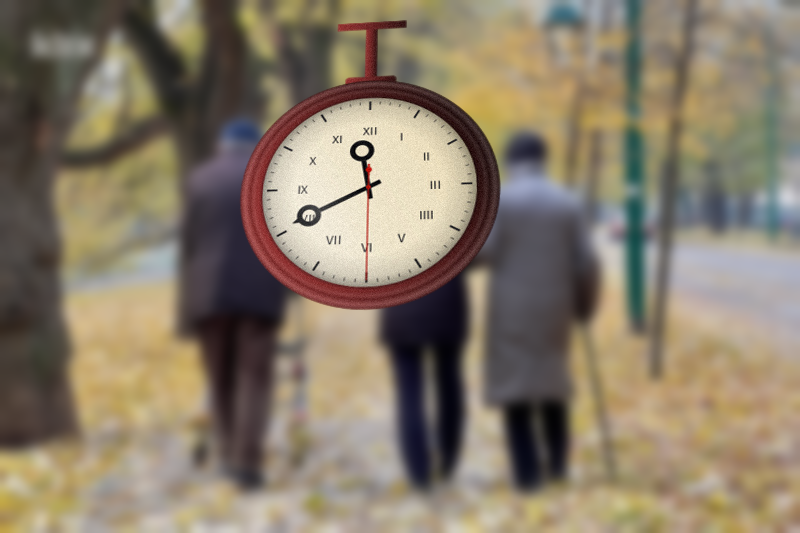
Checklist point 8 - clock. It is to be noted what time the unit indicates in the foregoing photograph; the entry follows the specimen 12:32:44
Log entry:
11:40:30
